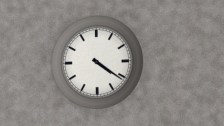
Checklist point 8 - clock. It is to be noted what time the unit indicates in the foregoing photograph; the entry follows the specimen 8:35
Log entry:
4:21
